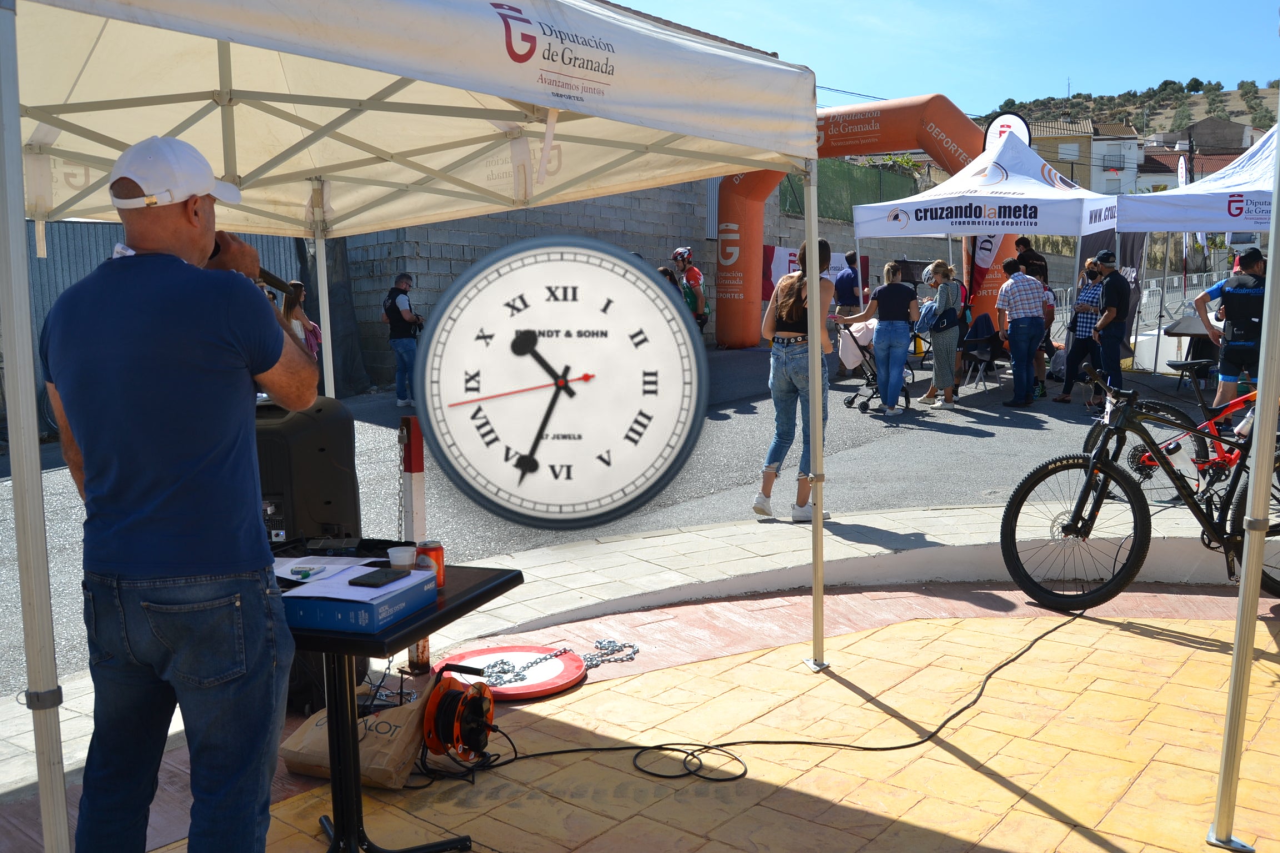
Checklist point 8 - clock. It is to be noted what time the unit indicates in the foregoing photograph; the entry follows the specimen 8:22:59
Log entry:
10:33:43
